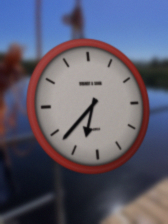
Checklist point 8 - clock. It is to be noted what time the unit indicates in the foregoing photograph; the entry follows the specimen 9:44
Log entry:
6:38
